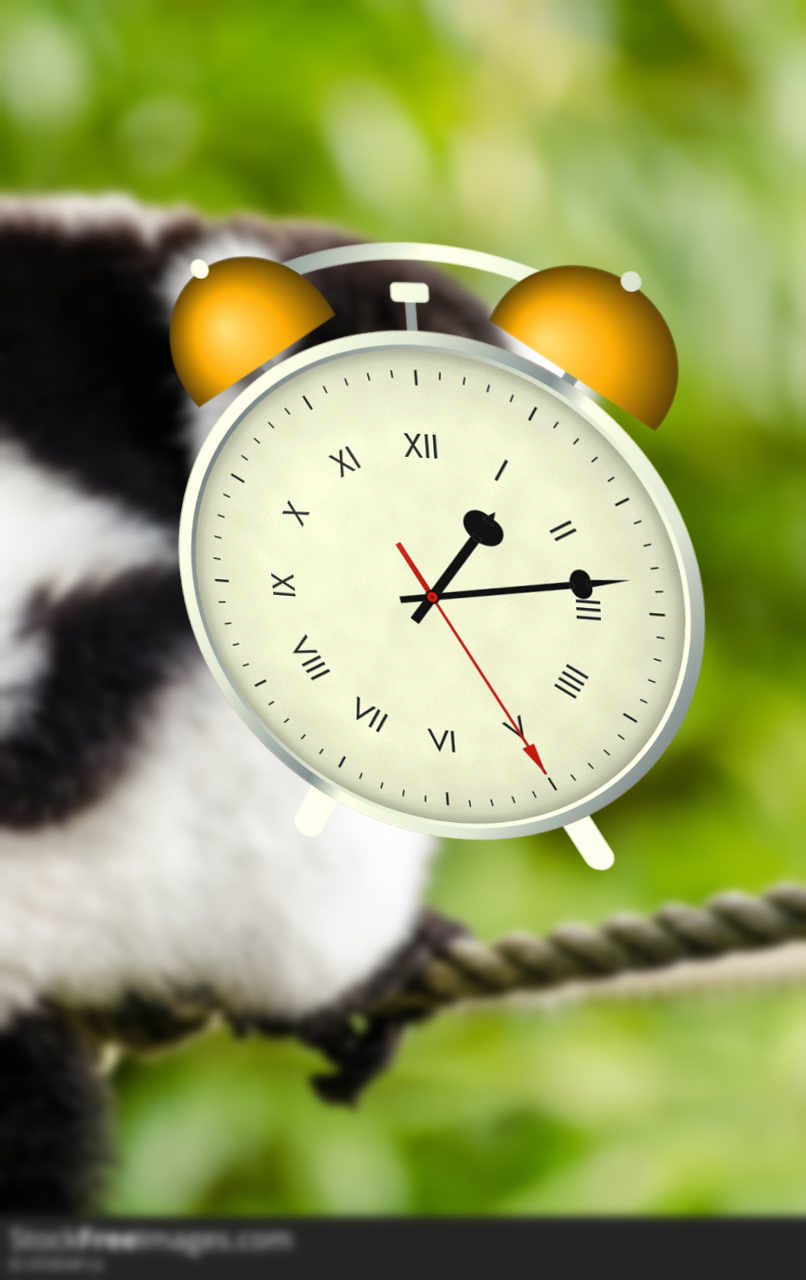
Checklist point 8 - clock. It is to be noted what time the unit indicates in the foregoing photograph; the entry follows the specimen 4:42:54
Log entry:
1:13:25
